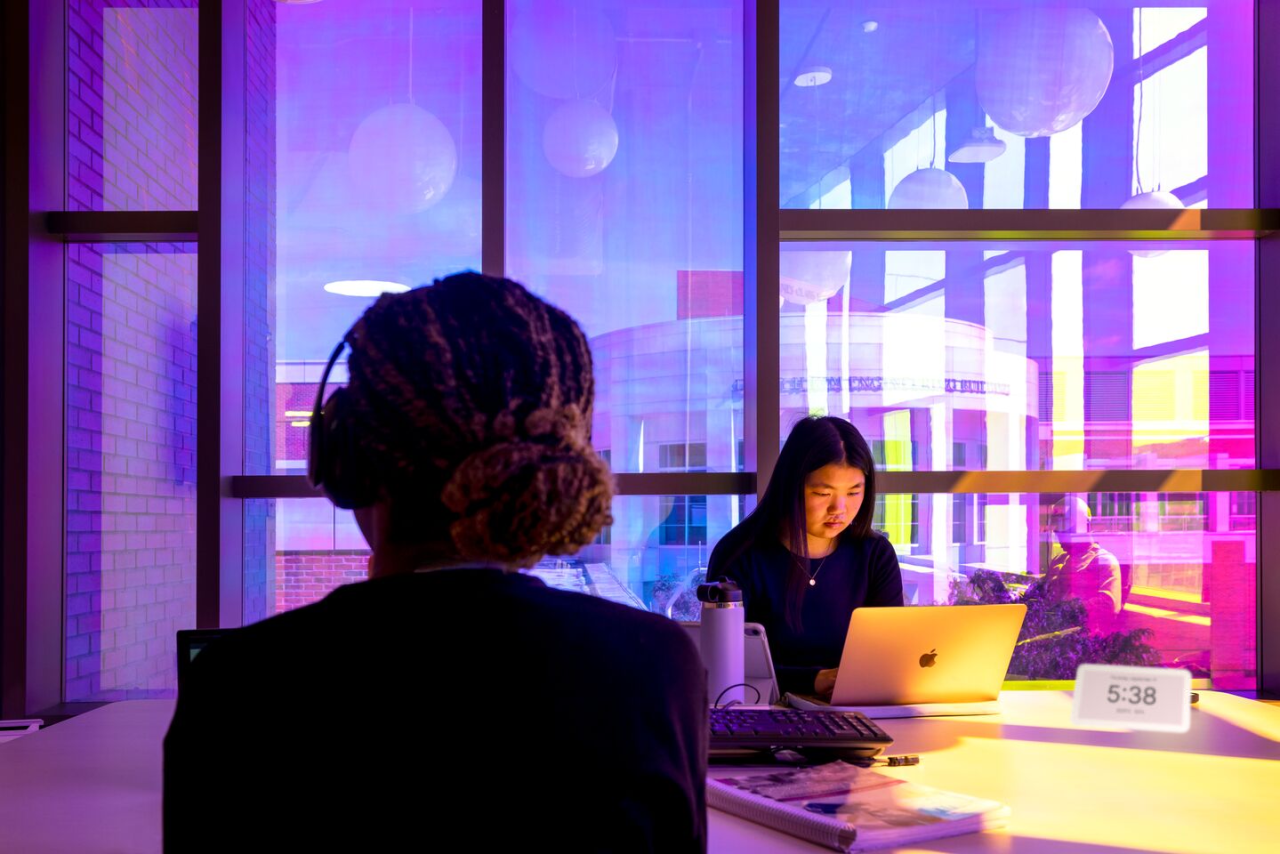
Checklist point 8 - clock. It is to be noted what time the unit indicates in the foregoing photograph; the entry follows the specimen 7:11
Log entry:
5:38
